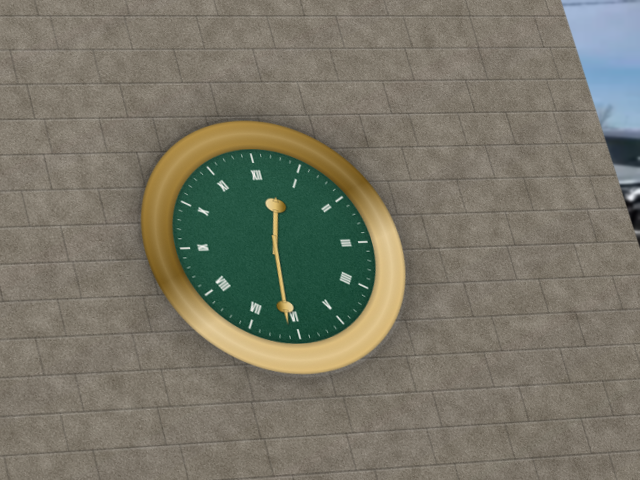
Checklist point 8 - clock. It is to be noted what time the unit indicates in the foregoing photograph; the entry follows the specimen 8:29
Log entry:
12:31
